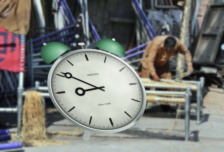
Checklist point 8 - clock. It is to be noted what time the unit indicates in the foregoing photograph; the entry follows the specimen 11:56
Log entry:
8:51
